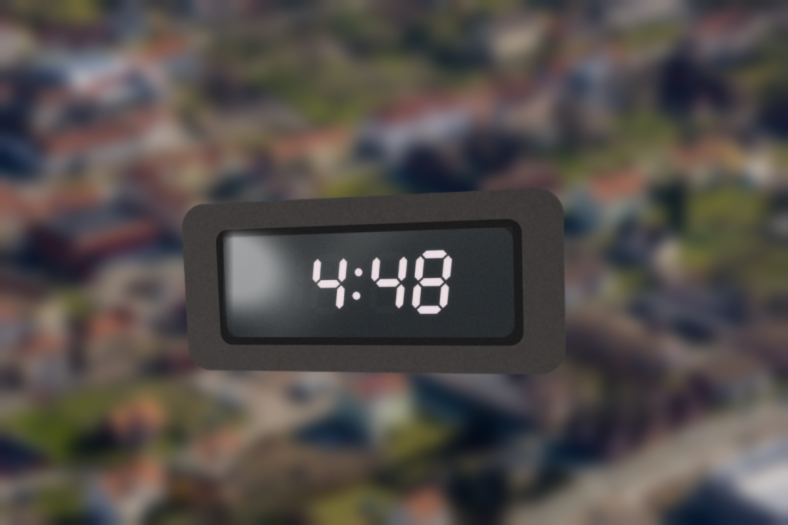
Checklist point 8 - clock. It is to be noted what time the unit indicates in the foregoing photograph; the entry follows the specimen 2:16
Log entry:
4:48
